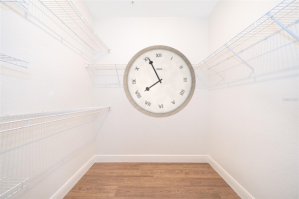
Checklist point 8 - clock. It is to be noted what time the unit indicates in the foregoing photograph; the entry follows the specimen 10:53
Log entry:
7:56
